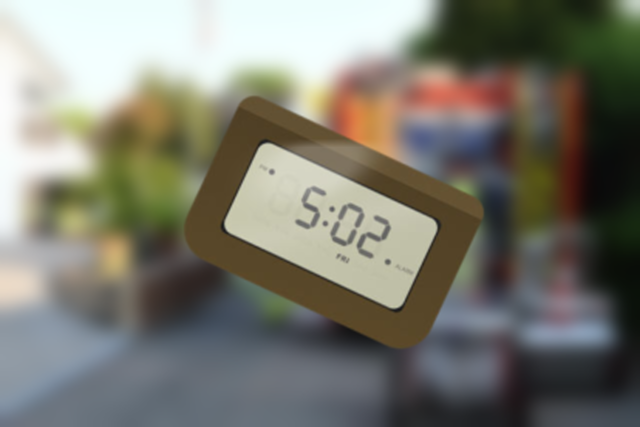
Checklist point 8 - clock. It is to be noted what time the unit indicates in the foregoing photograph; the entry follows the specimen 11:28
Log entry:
5:02
